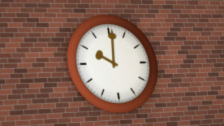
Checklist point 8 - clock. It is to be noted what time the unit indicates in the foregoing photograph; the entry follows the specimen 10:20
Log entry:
10:01
